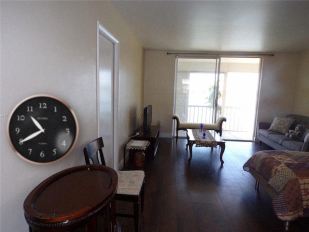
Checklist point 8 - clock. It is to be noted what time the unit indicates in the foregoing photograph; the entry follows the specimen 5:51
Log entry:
10:40
